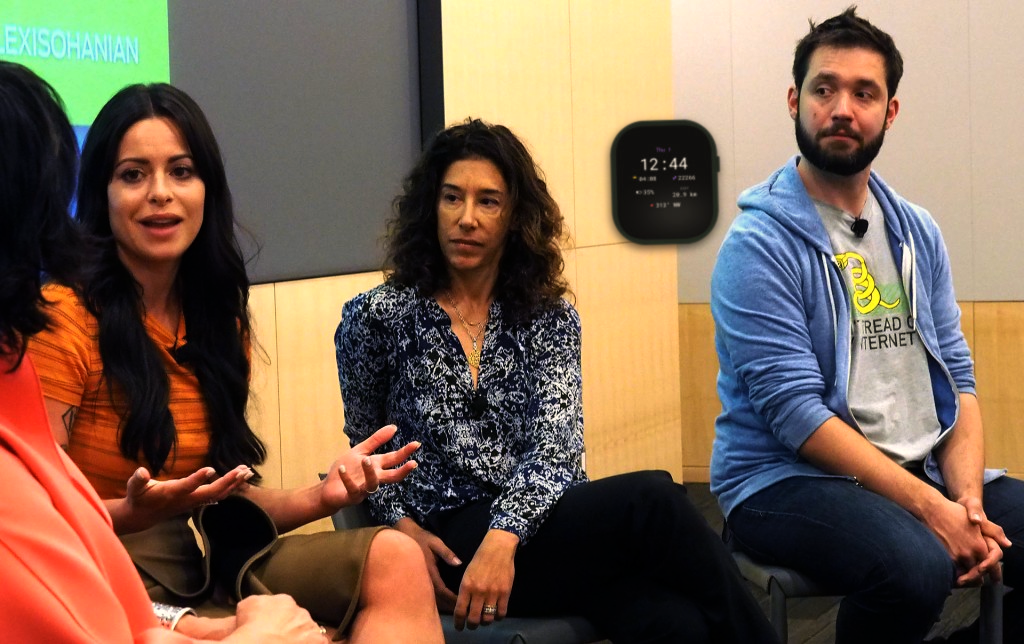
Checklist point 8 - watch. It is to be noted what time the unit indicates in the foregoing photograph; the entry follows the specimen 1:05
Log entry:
12:44
